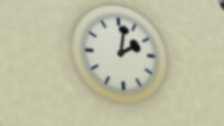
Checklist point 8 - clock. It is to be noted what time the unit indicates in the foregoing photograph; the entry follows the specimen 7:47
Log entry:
2:02
